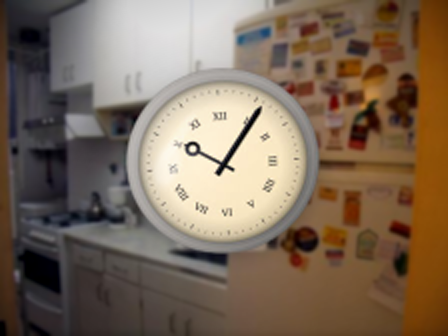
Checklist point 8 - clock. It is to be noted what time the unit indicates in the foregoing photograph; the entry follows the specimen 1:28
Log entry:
10:06
